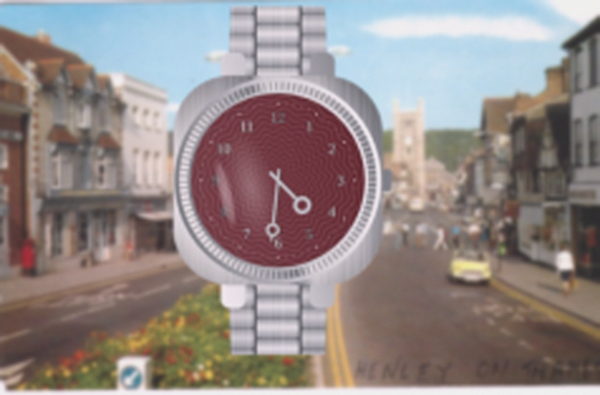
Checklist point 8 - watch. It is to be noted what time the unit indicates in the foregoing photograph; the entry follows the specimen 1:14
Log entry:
4:31
